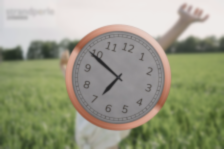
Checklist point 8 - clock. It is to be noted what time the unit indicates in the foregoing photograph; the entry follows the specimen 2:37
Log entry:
6:49
